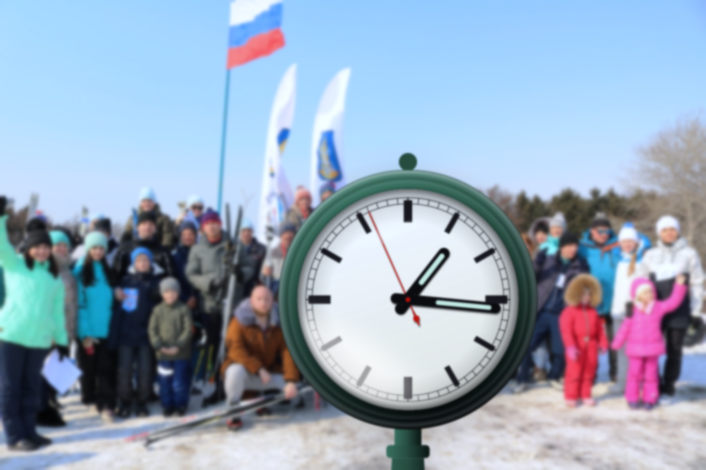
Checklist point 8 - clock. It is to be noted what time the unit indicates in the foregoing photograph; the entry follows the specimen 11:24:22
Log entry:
1:15:56
